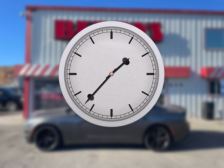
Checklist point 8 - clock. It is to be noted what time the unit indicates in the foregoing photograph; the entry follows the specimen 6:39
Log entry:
1:37
